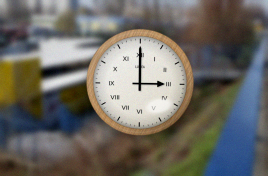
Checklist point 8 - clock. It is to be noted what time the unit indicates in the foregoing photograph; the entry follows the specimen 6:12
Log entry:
3:00
